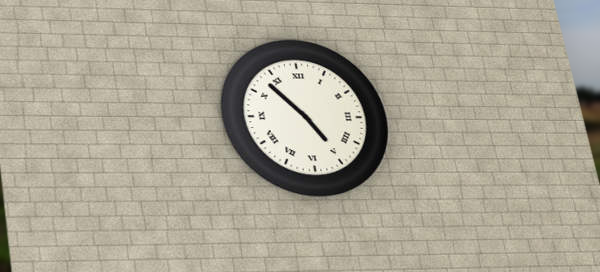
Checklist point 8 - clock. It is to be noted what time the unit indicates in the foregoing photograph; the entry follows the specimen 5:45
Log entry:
4:53
